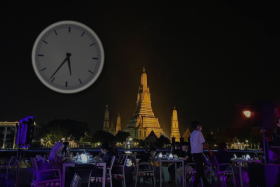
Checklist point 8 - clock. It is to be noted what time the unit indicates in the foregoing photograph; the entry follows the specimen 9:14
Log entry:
5:36
